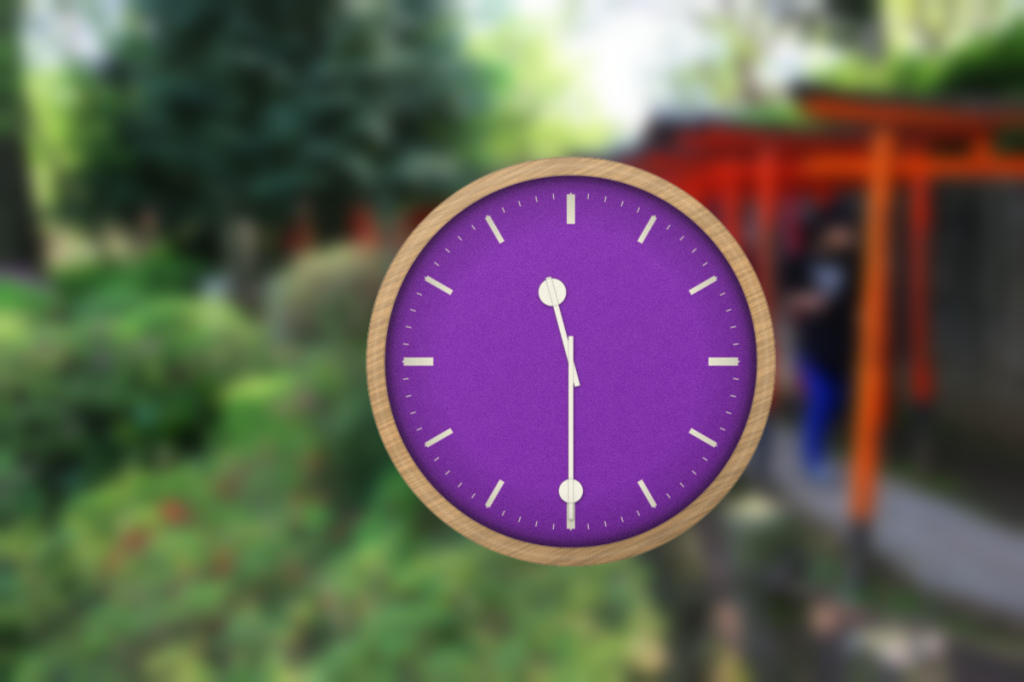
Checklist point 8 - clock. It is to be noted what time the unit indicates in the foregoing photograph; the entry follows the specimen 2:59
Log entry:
11:30
